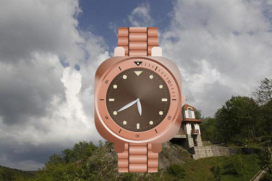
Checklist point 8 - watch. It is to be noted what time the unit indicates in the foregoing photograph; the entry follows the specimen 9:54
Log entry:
5:40
